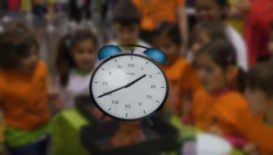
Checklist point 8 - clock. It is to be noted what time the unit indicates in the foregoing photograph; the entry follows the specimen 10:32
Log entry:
1:40
